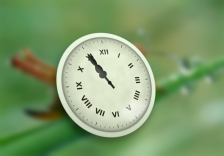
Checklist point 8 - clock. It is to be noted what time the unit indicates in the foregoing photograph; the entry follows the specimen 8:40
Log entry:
10:55
